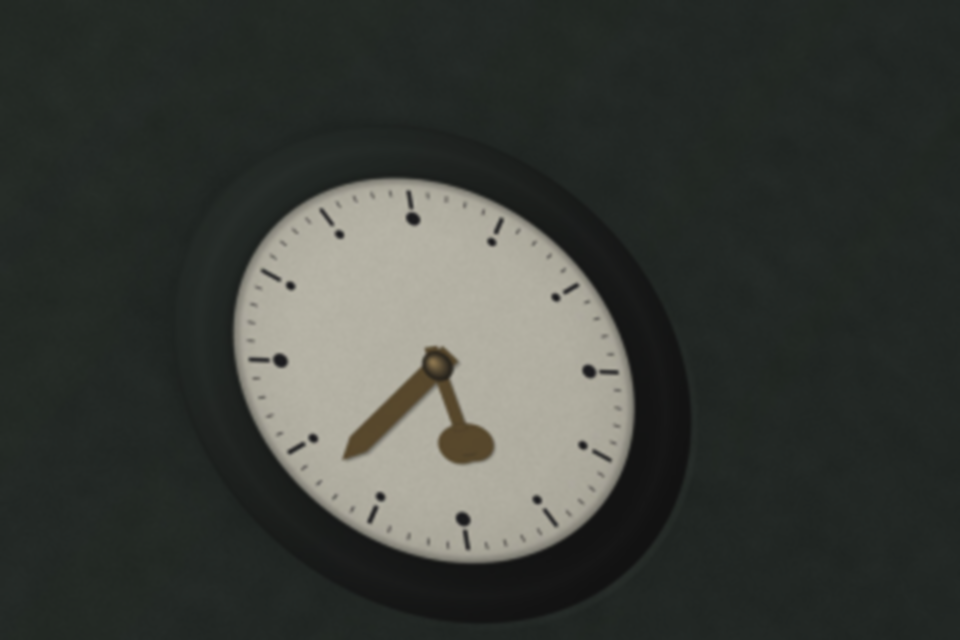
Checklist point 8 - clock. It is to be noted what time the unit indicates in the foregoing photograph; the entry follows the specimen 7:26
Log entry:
5:38
